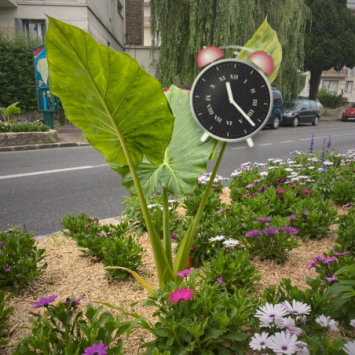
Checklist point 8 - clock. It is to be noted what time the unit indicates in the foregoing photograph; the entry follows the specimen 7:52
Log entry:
11:22
